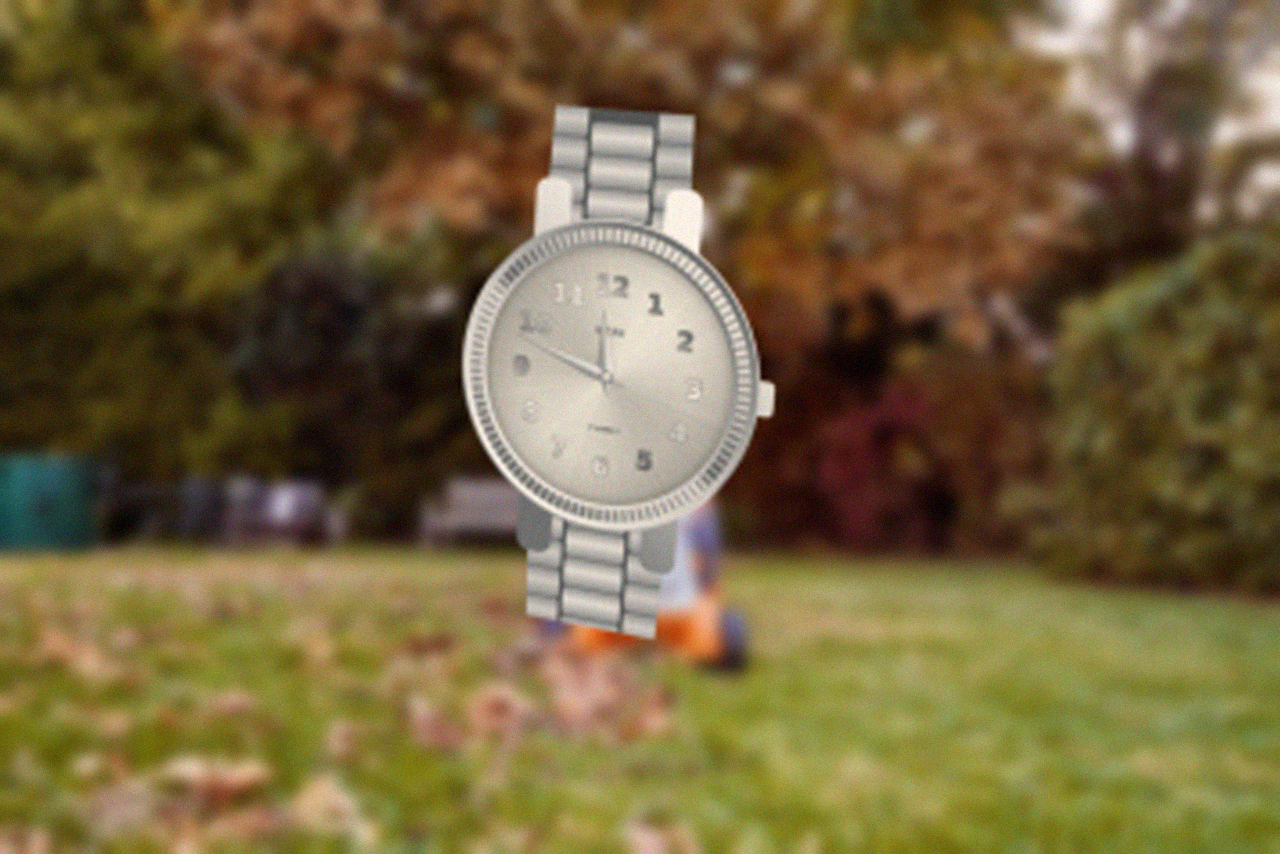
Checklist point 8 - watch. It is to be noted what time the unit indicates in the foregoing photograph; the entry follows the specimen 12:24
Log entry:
11:48
